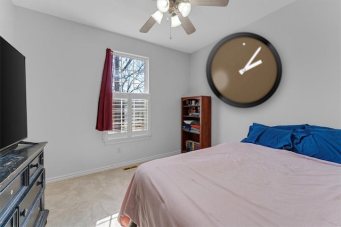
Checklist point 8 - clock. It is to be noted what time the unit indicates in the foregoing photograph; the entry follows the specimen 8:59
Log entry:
2:06
